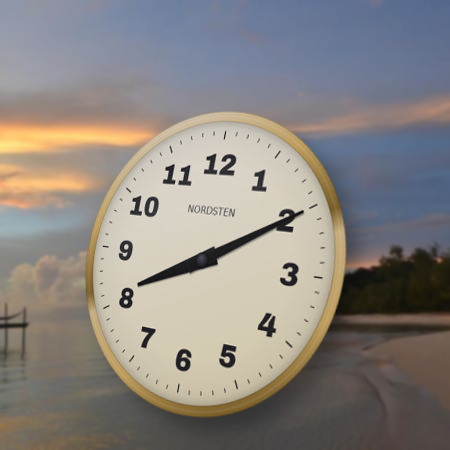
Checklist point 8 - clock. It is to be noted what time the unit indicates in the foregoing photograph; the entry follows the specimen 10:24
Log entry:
8:10
